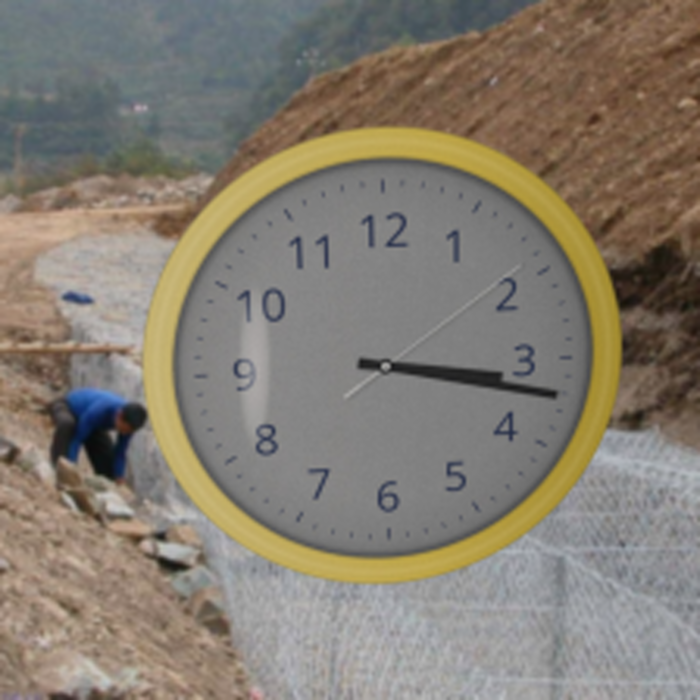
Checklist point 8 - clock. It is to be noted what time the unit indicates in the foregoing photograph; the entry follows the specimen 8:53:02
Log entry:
3:17:09
